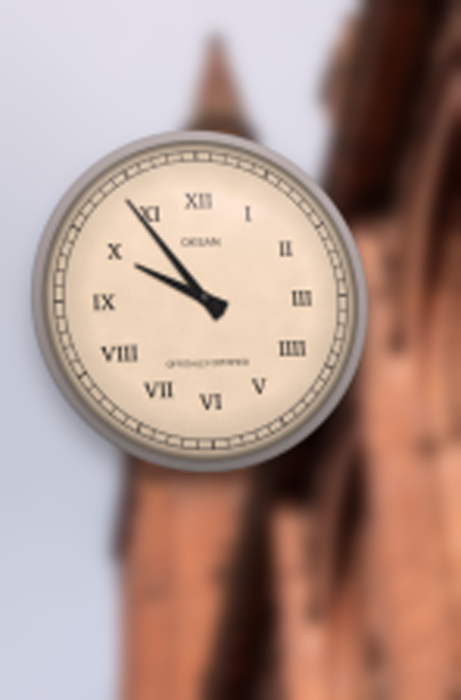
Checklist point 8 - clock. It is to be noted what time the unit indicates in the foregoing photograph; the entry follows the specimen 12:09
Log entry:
9:54
